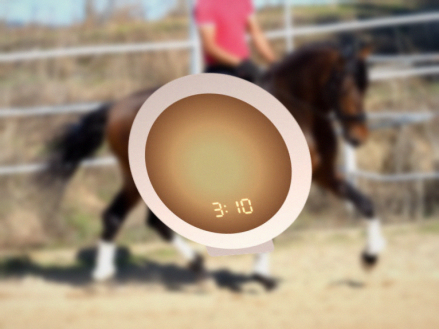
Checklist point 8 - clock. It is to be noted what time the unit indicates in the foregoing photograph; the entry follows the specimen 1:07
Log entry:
3:10
